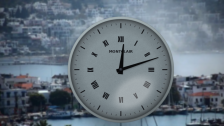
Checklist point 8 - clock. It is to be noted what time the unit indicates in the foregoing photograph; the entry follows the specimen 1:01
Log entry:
12:12
